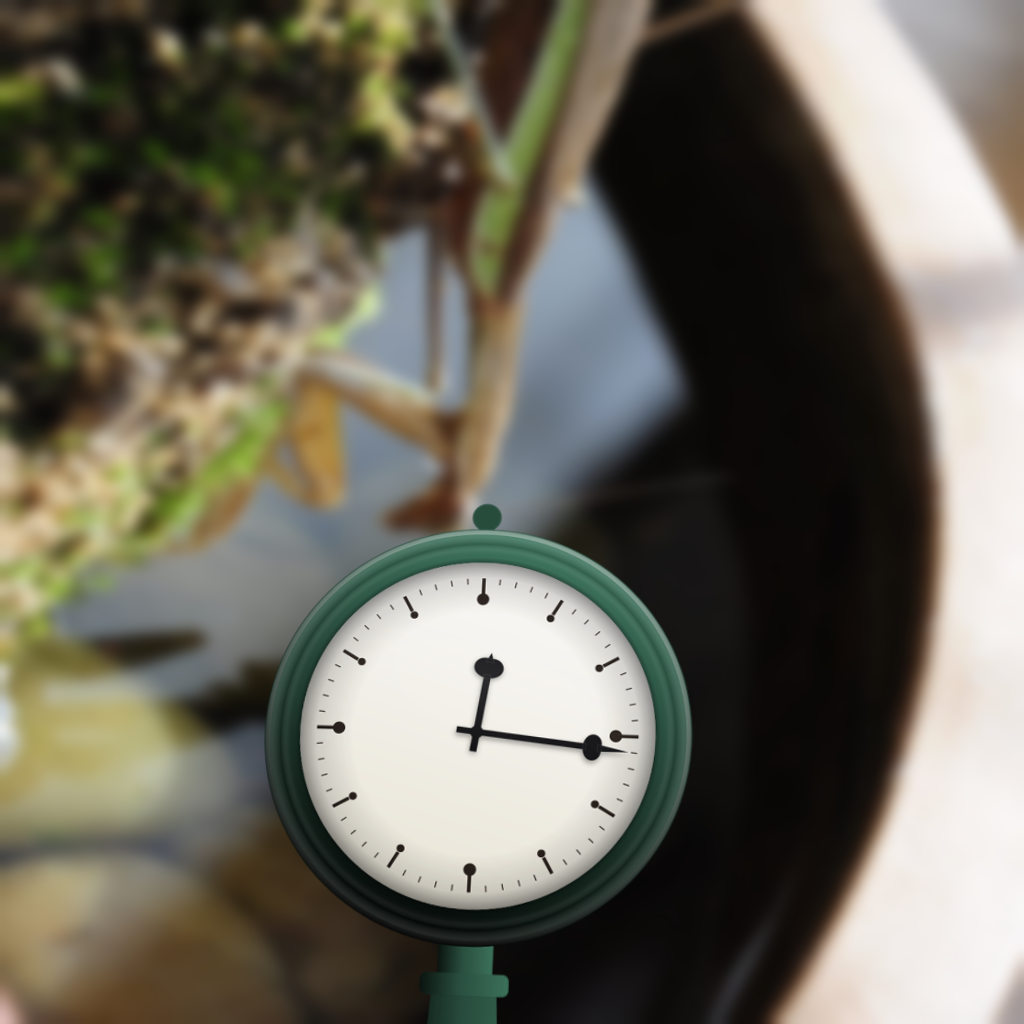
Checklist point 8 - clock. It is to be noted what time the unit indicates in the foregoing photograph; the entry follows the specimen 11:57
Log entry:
12:16
